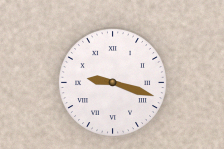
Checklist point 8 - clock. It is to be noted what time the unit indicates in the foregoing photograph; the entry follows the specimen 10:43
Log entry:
9:18
